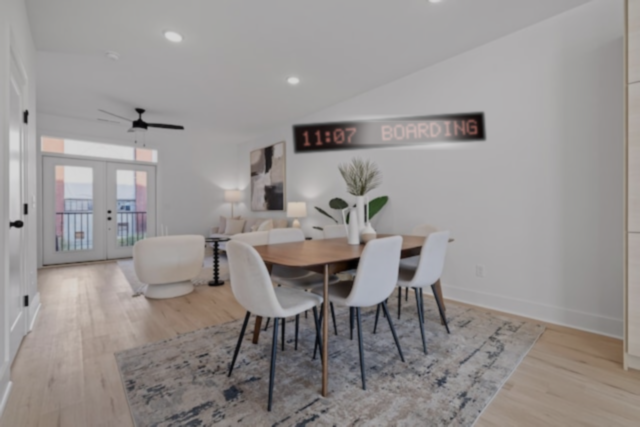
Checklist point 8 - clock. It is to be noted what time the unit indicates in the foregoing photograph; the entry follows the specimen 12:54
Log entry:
11:07
